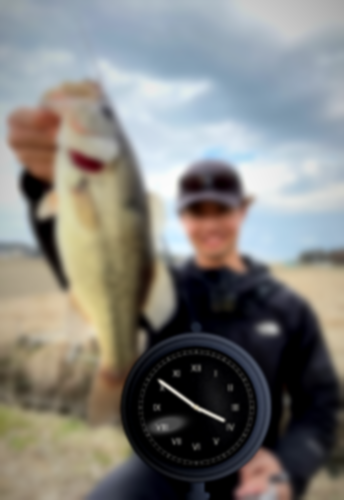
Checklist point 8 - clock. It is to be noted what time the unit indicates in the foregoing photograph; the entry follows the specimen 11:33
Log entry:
3:51
